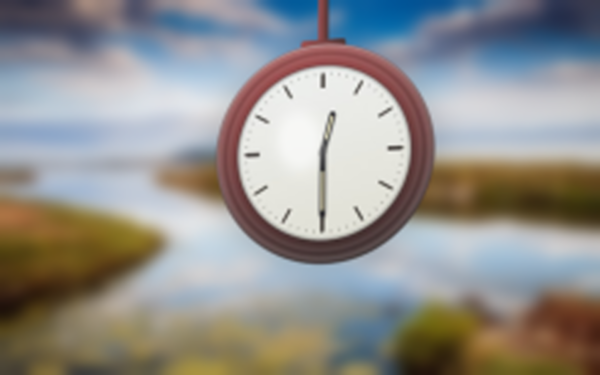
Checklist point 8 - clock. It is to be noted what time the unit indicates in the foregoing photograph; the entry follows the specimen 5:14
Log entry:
12:30
